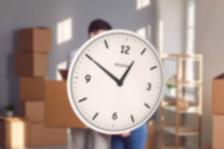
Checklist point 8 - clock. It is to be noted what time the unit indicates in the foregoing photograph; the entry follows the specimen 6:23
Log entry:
12:50
